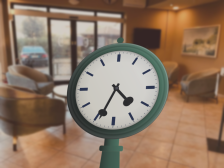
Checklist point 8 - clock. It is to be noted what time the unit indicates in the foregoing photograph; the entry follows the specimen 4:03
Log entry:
4:34
